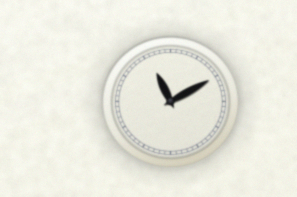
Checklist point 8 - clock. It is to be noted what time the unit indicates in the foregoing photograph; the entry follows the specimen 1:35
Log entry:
11:10
